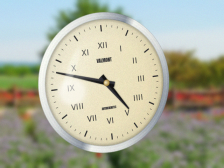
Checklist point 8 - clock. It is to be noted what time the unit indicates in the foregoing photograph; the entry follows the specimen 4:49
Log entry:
4:48
